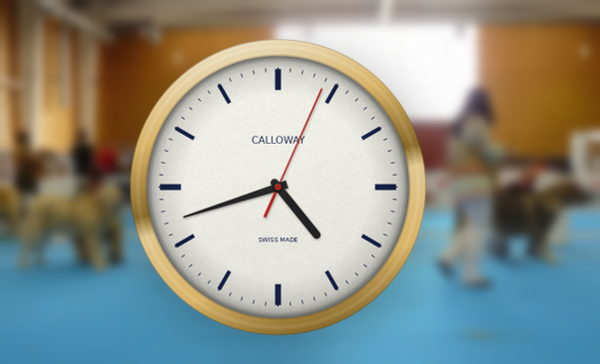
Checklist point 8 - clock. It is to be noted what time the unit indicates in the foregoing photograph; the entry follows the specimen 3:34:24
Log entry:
4:42:04
